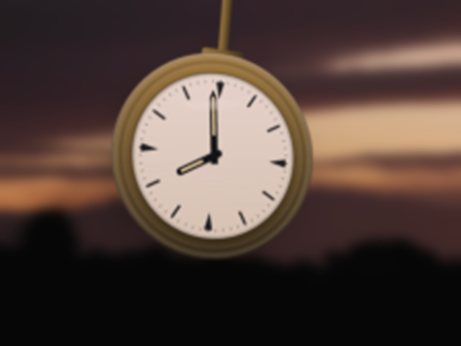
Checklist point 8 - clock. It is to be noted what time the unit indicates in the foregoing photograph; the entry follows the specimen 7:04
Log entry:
7:59
